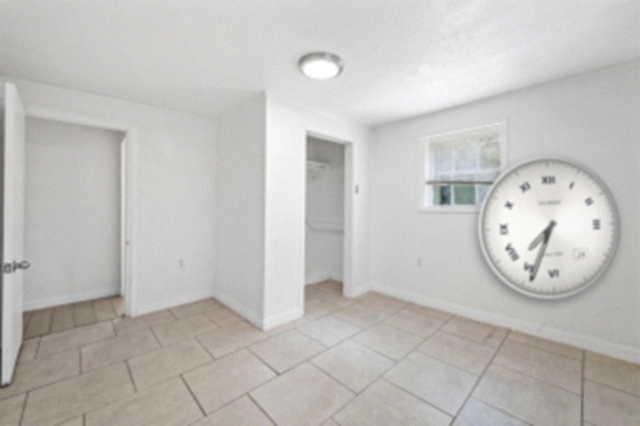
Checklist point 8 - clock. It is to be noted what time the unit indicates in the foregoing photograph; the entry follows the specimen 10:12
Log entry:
7:34
